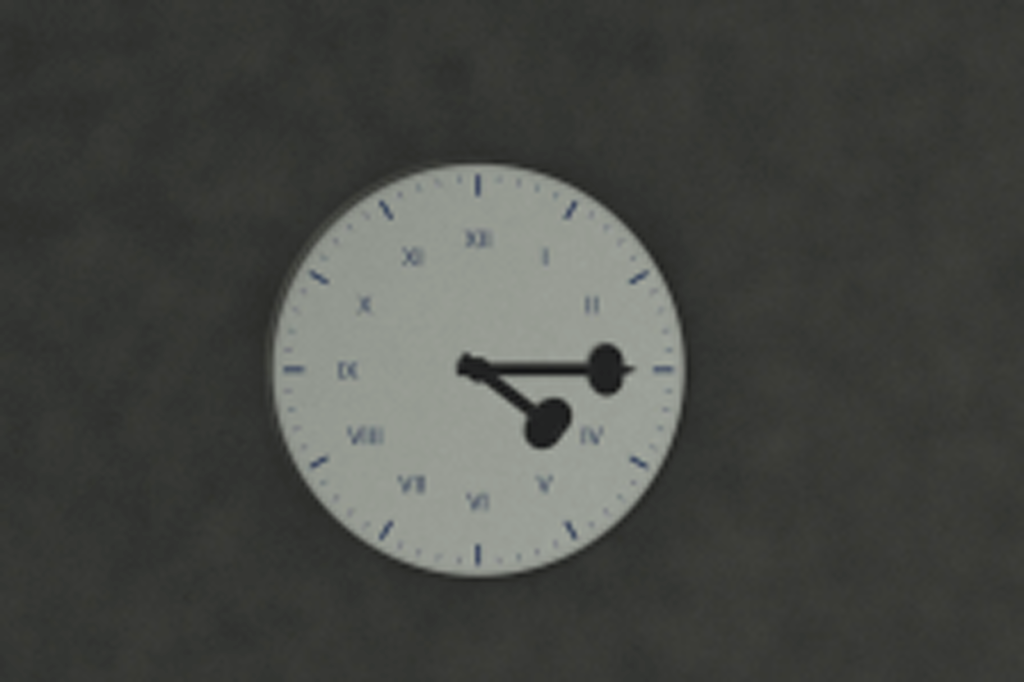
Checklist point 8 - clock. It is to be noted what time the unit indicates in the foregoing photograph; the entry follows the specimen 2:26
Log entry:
4:15
